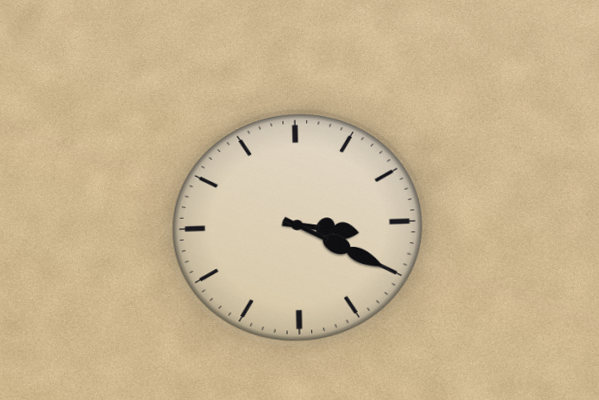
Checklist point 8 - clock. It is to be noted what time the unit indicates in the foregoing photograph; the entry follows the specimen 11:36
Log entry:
3:20
